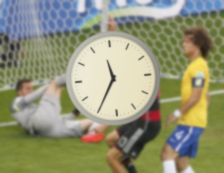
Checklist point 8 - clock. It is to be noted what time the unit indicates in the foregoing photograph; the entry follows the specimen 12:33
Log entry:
11:35
